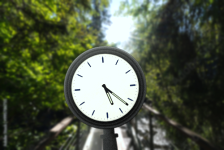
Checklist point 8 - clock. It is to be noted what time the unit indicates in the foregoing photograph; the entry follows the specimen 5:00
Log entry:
5:22
